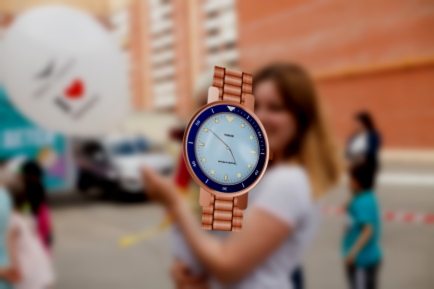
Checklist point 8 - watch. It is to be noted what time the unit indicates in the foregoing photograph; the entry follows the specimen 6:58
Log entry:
4:51
